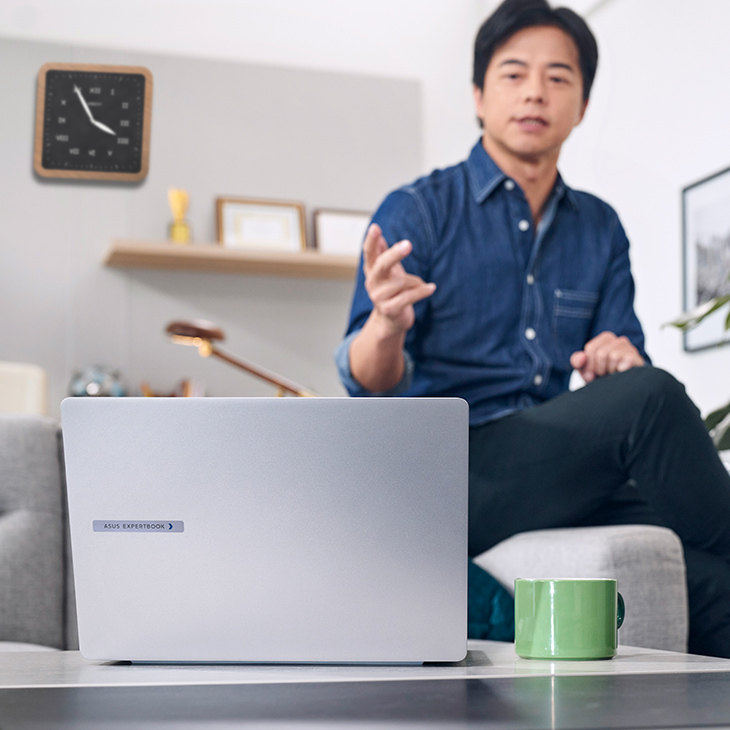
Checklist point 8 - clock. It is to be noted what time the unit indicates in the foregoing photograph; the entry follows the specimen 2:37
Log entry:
3:55
